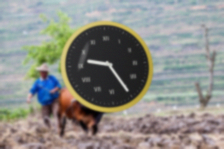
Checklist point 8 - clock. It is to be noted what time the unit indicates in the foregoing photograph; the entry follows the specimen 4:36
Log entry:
9:25
